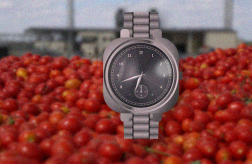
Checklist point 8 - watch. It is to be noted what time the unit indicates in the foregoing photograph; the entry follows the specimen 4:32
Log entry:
6:42
